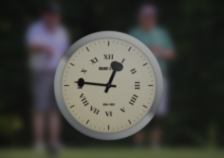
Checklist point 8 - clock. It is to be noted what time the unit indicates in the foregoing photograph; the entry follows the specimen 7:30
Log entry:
12:46
